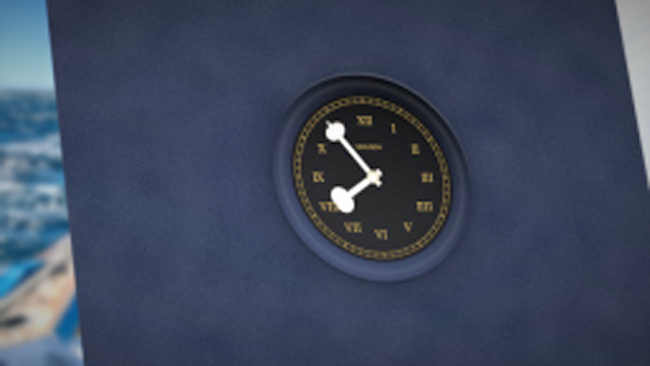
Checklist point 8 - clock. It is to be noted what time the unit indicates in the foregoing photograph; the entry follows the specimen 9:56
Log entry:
7:54
